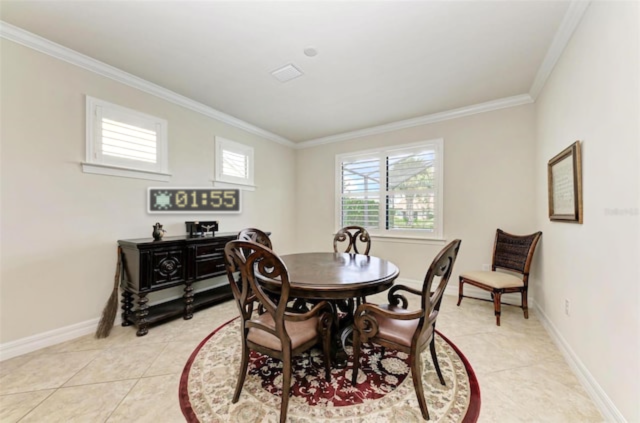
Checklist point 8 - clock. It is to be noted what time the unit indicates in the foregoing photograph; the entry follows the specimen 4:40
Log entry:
1:55
